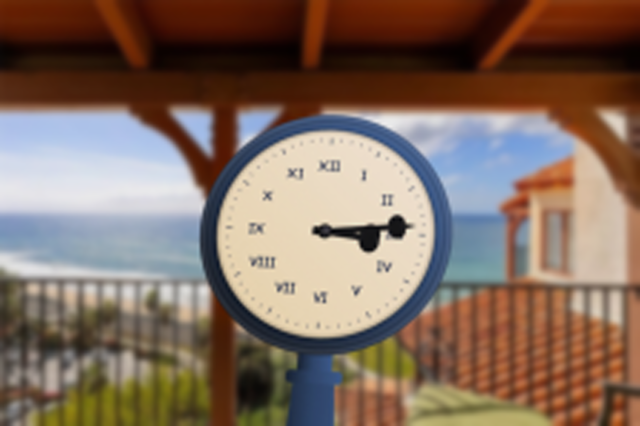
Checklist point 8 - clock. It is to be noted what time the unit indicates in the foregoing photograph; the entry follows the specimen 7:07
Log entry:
3:14
